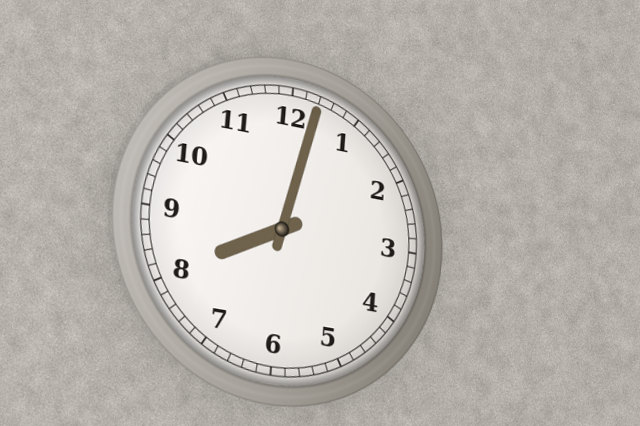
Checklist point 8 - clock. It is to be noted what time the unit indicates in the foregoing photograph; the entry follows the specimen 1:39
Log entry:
8:02
